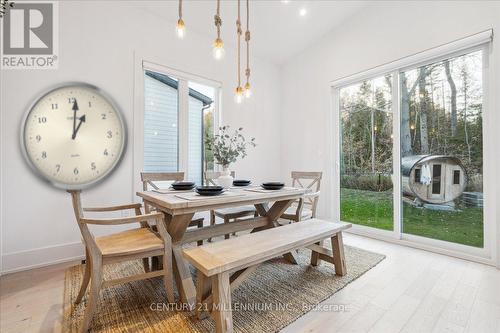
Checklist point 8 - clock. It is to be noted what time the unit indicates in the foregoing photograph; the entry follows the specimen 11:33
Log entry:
1:01
